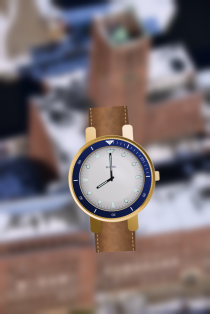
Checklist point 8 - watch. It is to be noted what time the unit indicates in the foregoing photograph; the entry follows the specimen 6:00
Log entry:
8:00
